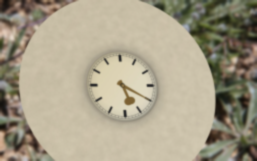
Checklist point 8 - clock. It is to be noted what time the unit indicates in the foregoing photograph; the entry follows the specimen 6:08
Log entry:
5:20
